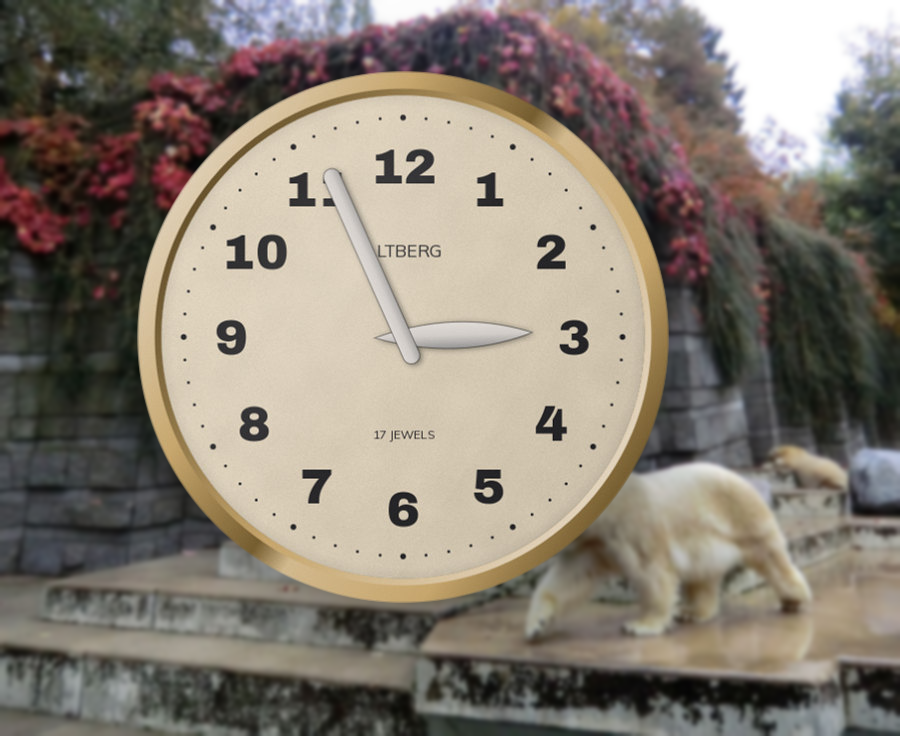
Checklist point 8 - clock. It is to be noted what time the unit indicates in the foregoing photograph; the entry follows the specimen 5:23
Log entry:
2:56
